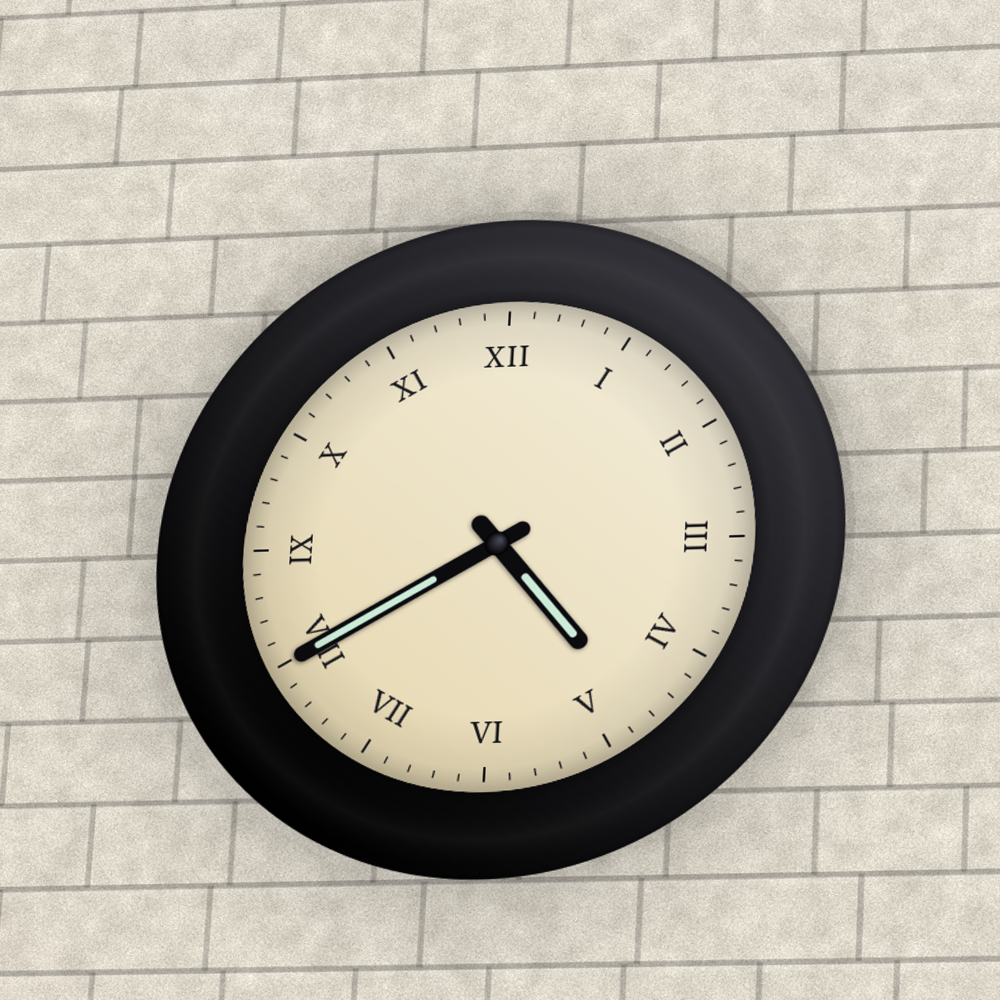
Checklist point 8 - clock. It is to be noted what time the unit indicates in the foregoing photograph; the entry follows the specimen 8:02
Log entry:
4:40
